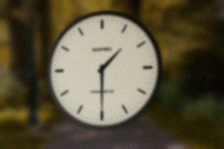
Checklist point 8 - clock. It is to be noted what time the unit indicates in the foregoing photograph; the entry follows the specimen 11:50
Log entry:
1:30
